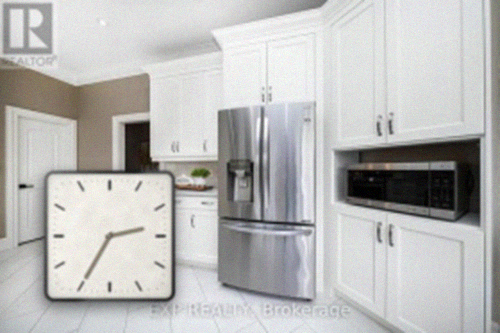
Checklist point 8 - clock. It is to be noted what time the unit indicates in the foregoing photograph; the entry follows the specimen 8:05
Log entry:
2:35
